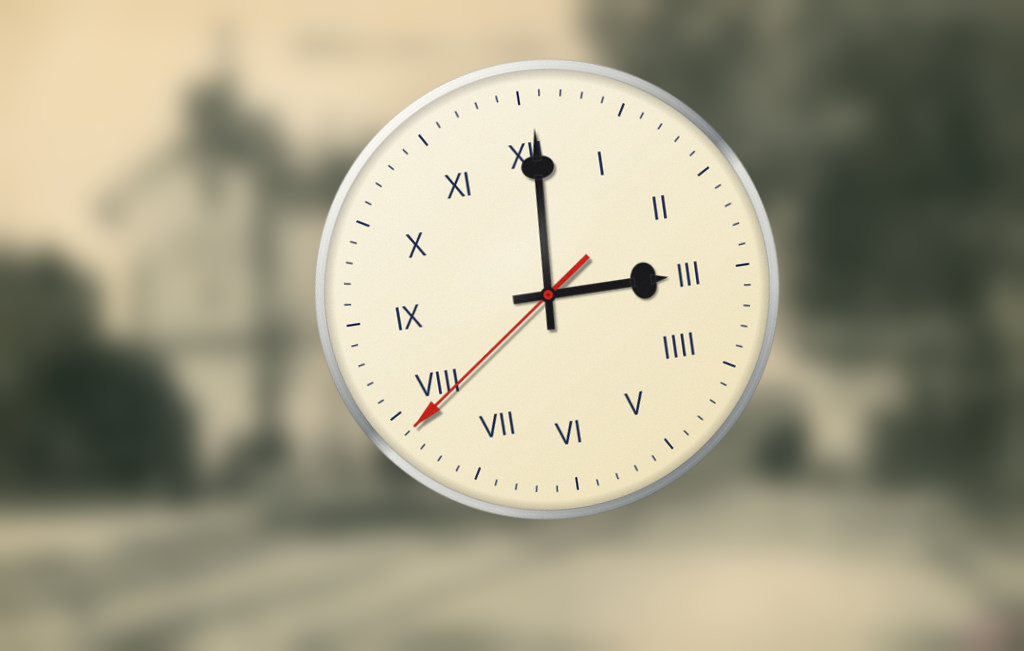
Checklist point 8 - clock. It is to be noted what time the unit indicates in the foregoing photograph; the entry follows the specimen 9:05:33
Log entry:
3:00:39
